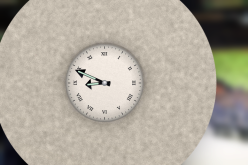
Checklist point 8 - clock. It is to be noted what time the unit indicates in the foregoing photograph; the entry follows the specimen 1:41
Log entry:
8:49
